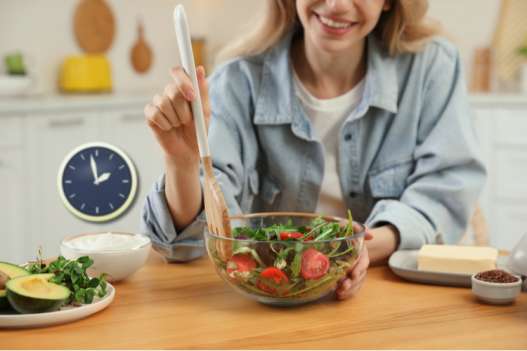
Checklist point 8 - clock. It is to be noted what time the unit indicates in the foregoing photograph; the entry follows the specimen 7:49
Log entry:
1:58
